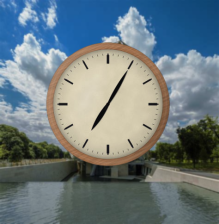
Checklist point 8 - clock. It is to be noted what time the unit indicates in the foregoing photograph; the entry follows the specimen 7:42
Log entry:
7:05
